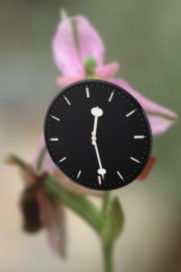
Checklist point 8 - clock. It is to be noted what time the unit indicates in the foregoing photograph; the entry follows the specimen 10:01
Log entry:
12:29
